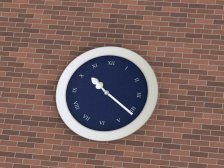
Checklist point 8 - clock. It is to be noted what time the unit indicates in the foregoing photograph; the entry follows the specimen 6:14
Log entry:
10:21
